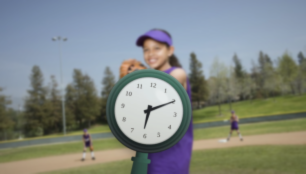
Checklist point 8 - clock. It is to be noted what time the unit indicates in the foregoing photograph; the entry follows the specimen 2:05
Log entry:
6:10
